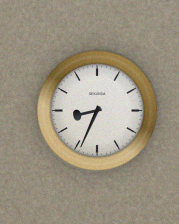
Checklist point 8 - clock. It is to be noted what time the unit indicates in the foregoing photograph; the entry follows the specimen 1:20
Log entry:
8:34
